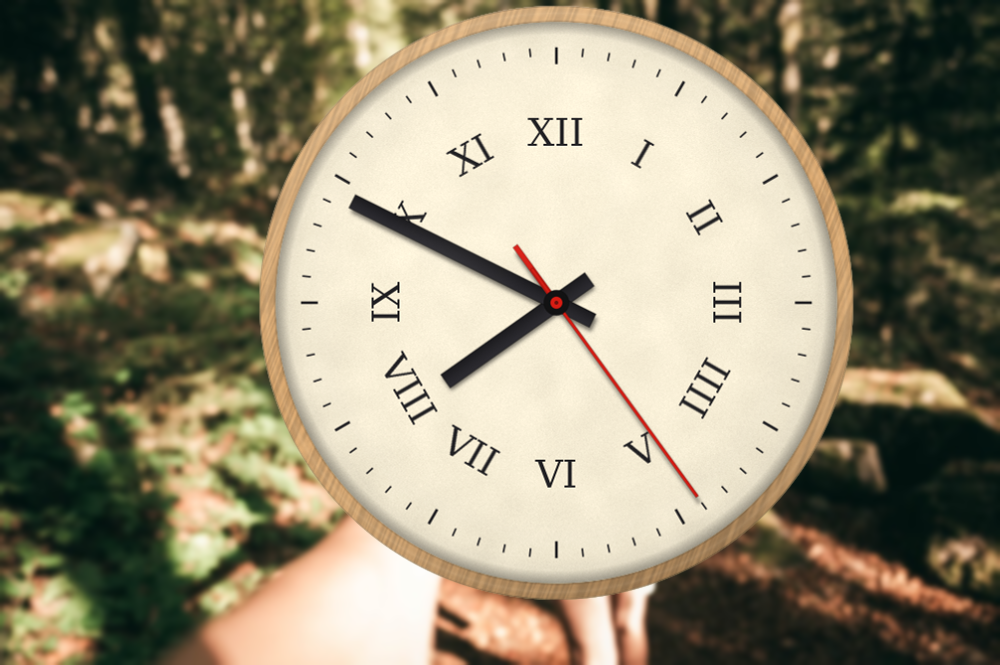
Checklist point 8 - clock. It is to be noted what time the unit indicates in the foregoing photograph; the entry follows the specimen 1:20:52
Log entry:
7:49:24
